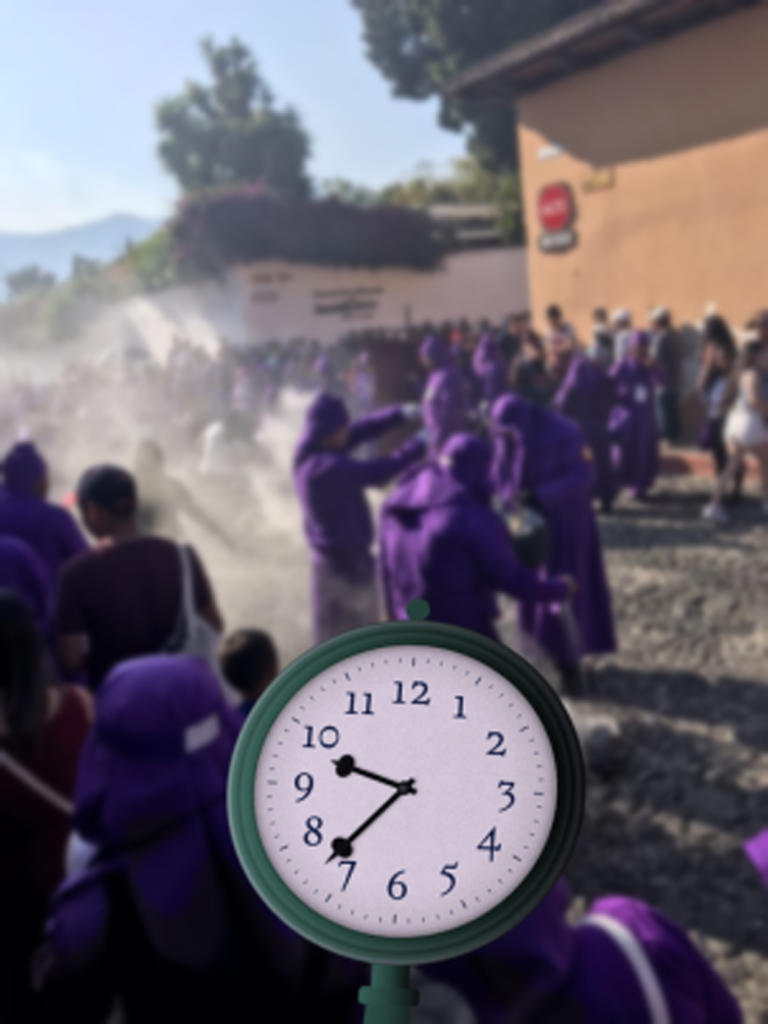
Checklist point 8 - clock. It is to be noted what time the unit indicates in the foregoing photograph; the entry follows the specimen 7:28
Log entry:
9:37
